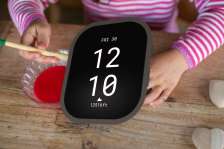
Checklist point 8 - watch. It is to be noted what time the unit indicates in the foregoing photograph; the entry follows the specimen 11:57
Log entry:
12:10
